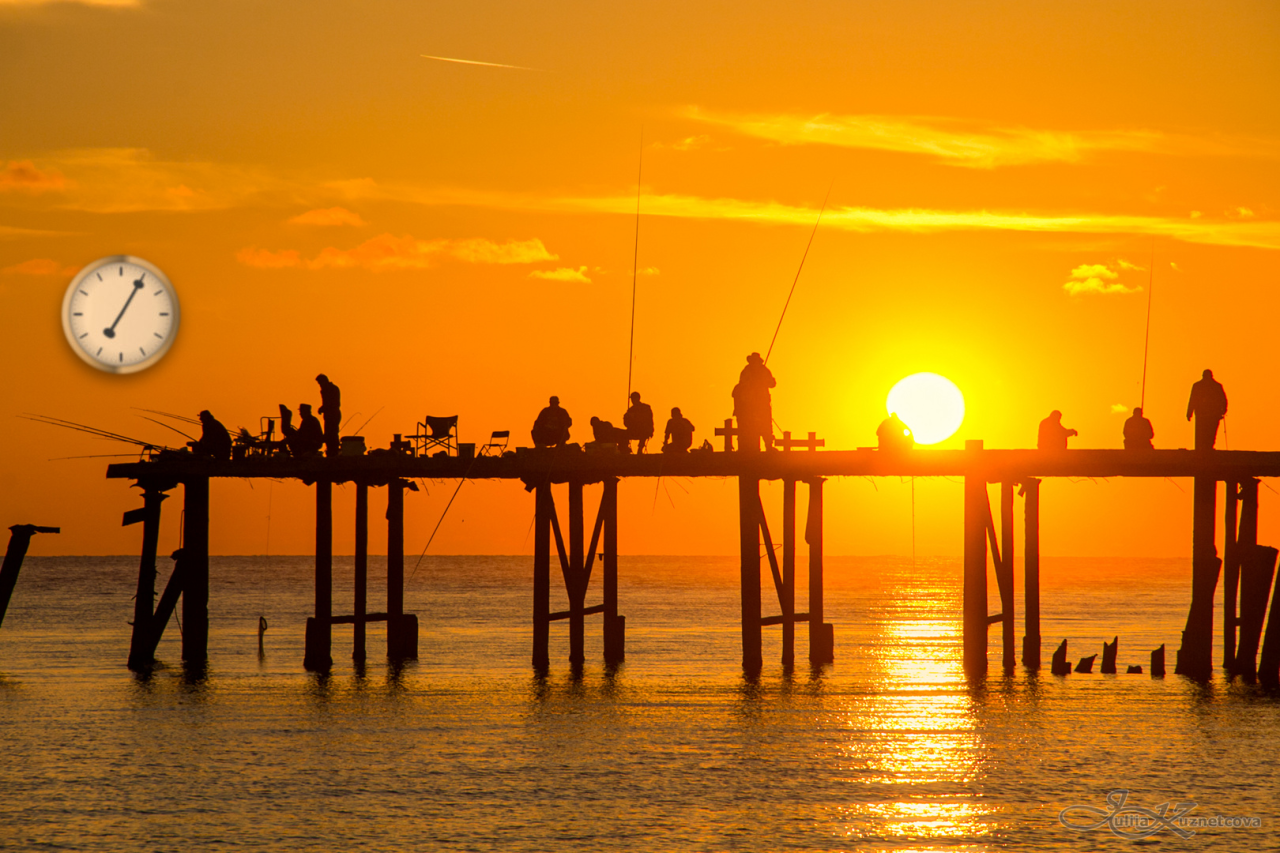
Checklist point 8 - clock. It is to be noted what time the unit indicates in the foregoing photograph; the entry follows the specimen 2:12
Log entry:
7:05
